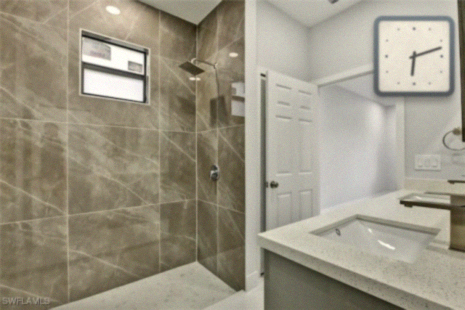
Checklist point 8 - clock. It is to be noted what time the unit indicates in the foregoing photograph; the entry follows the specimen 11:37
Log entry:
6:12
